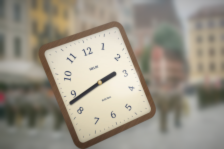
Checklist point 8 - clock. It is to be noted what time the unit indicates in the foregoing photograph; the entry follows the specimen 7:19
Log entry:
2:43
